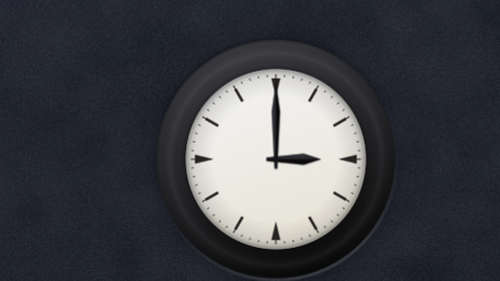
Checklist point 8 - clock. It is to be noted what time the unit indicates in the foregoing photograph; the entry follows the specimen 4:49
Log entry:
3:00
